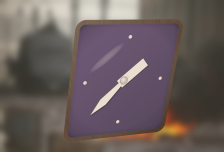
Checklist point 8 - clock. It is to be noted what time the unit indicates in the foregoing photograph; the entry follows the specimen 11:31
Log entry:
1:37
